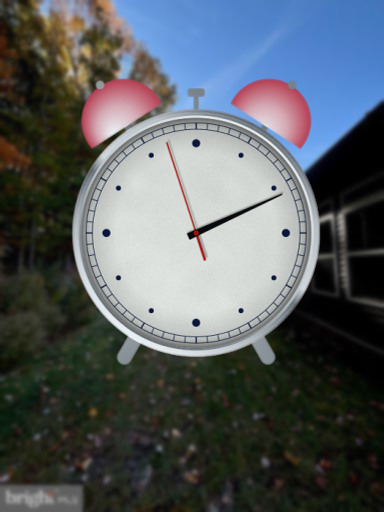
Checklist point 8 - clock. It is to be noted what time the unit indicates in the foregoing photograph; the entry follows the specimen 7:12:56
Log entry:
2:10:57
